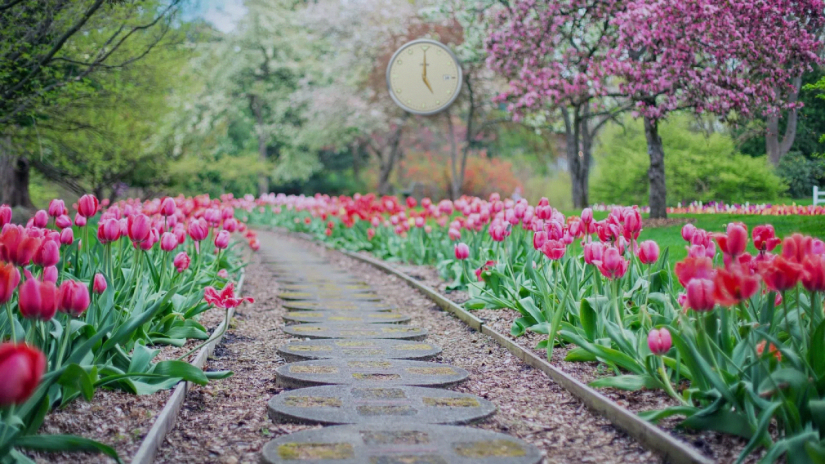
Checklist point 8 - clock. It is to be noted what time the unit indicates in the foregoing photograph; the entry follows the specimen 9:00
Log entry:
5:00
